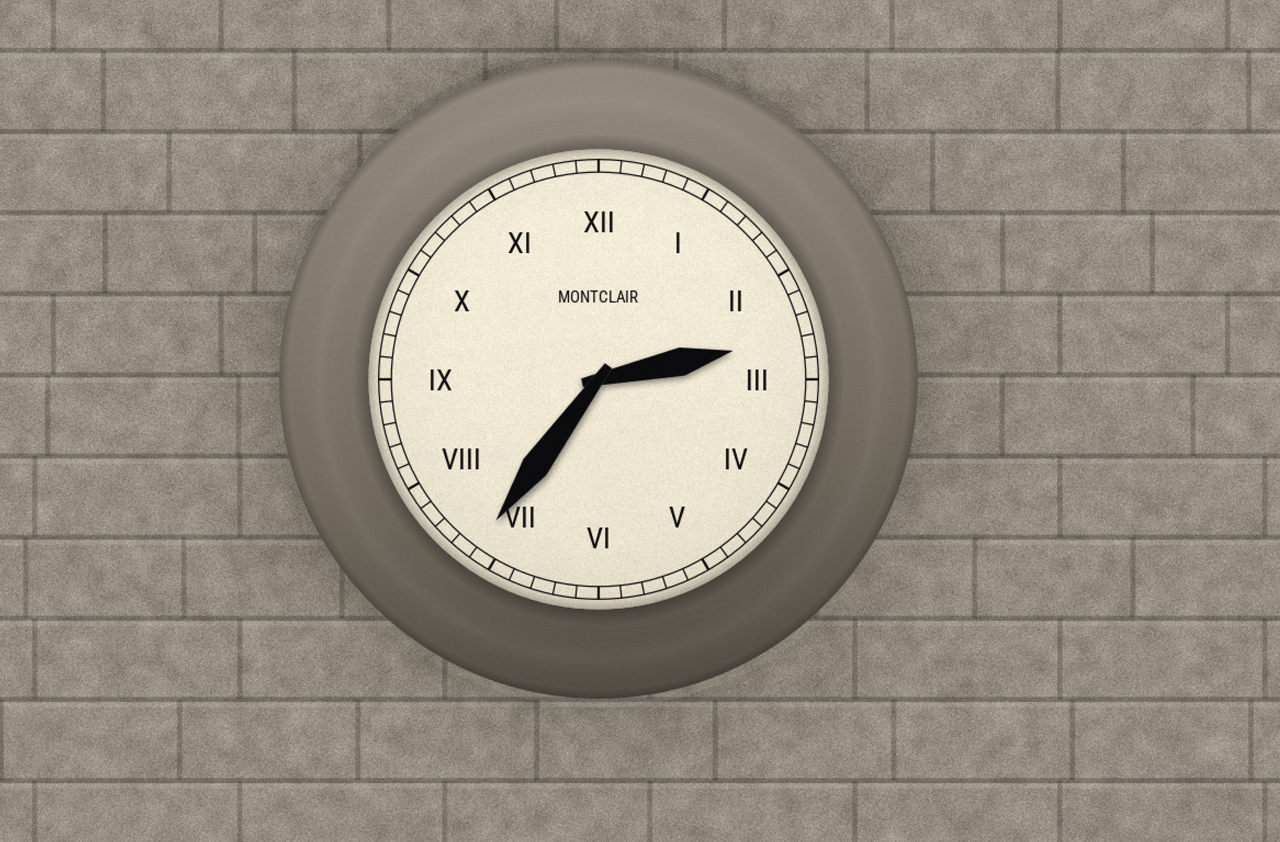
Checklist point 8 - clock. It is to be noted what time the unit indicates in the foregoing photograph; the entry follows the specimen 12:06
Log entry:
2:36
